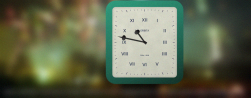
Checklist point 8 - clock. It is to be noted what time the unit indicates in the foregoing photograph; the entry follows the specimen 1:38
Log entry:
10:47
